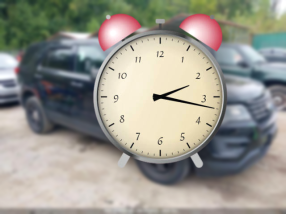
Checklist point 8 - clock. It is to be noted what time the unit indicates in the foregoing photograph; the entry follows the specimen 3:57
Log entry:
2:17
